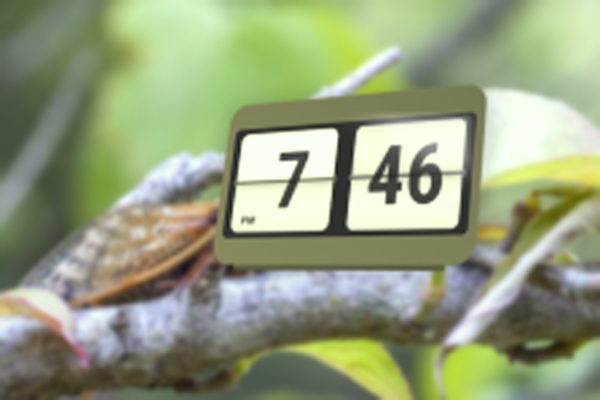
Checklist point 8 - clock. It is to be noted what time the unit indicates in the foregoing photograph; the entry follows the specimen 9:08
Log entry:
7:46
